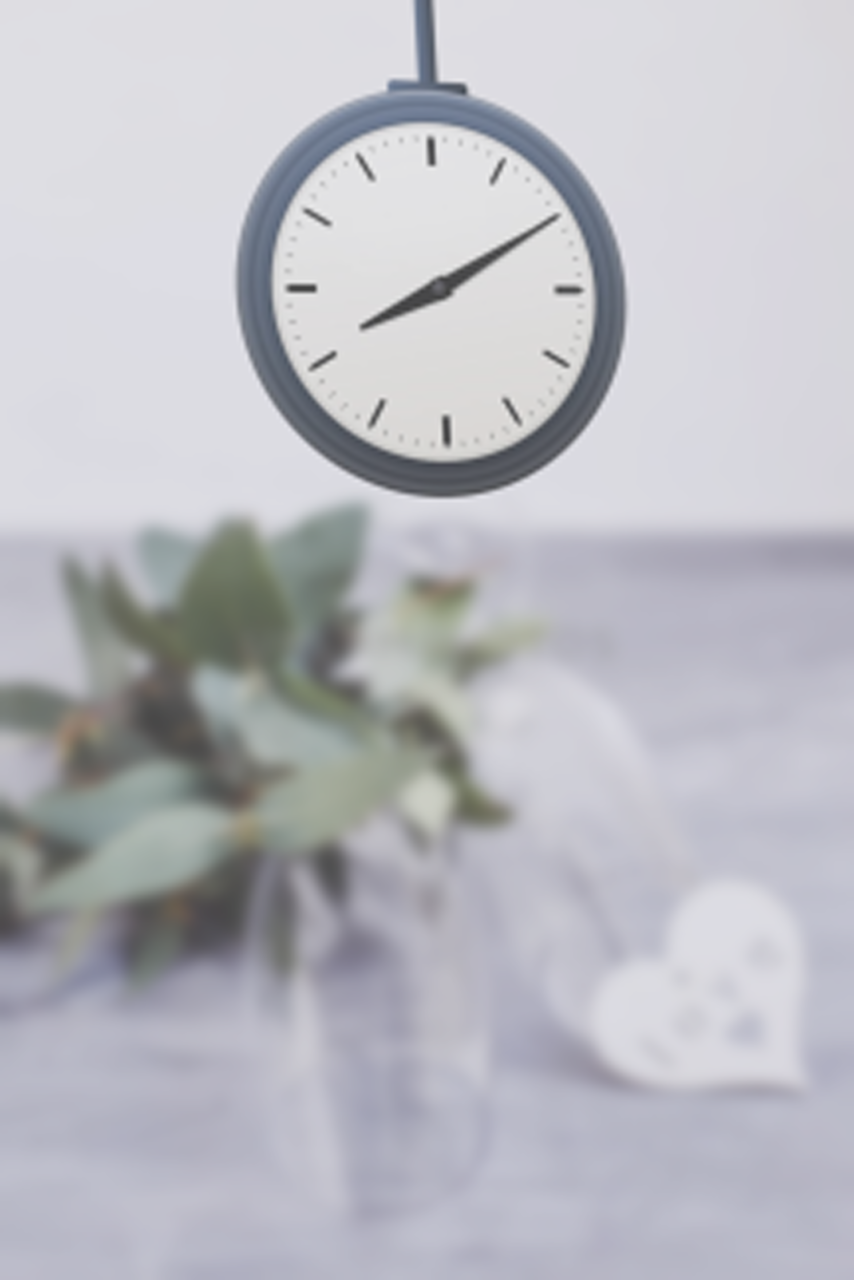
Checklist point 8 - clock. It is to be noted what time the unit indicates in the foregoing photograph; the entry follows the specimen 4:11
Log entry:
8:10
